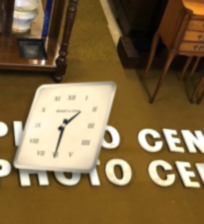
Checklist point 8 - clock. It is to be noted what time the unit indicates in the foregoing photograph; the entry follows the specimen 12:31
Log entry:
1:30
